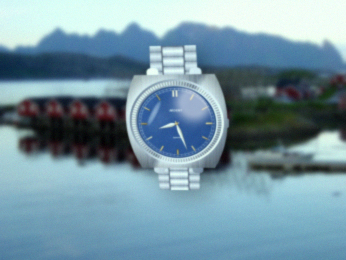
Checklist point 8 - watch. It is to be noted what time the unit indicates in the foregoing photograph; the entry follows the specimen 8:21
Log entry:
8:27
